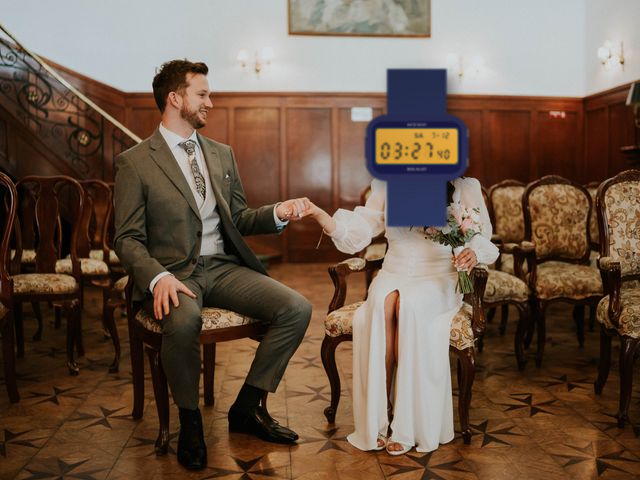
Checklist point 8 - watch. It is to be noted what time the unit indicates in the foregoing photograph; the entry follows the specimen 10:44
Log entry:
3:27
